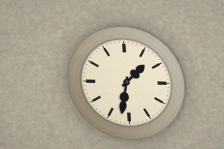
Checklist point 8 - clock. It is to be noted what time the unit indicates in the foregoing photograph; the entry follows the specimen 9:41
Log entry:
1:32
